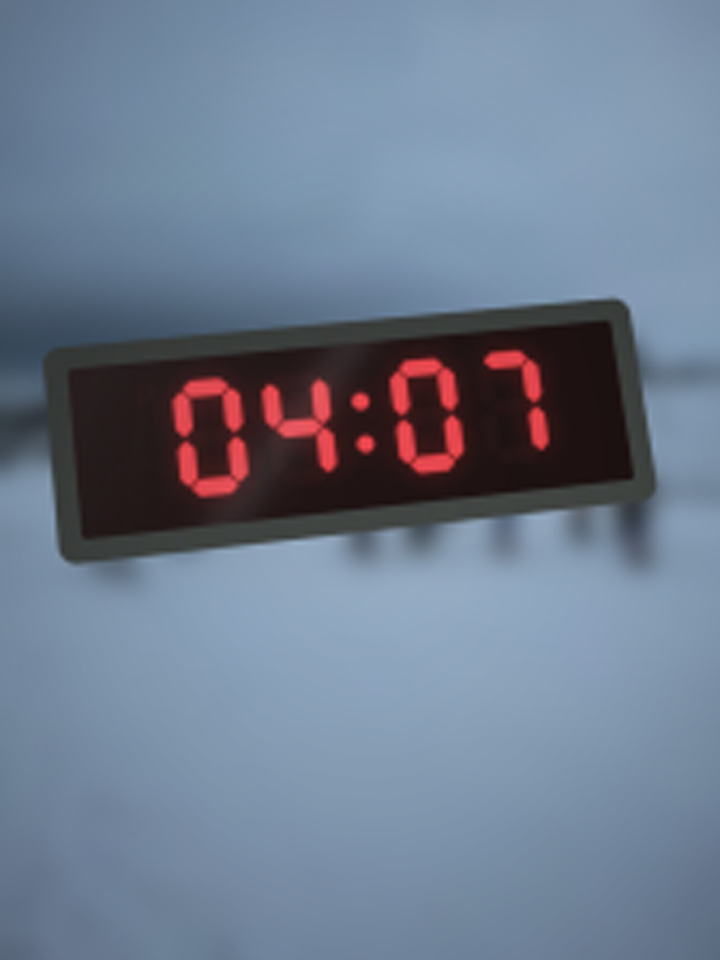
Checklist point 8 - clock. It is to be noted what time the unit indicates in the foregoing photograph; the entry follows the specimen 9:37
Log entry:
4:07
